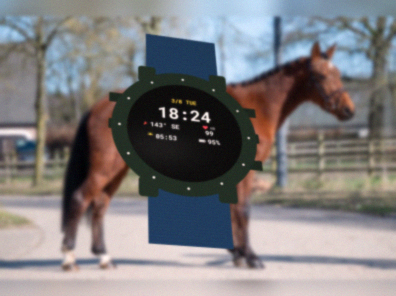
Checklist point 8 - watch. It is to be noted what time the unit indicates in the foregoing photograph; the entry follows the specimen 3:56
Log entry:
18:24
